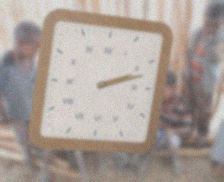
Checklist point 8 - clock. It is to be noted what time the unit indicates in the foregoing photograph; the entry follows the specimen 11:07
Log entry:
2:12
